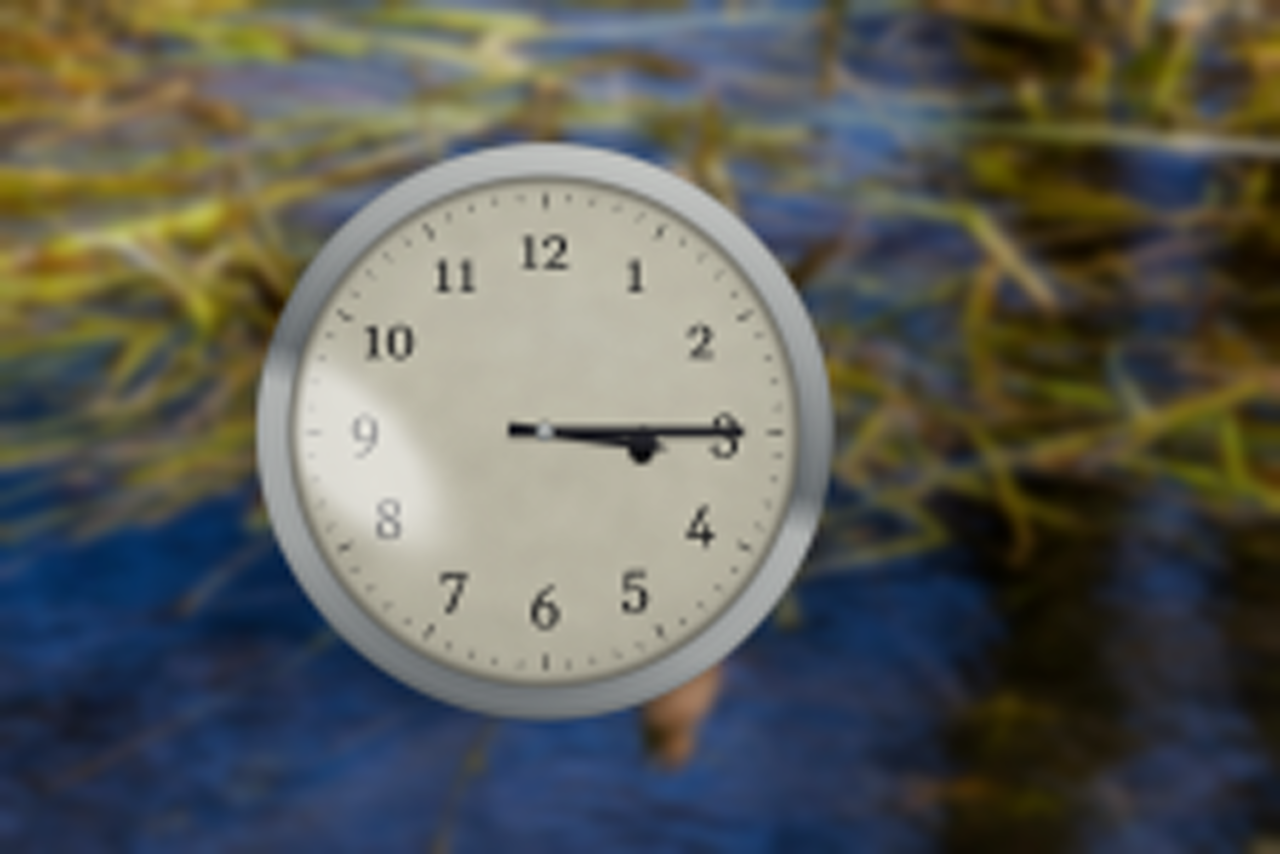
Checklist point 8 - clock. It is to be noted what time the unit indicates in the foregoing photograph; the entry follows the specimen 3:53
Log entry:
3:15
